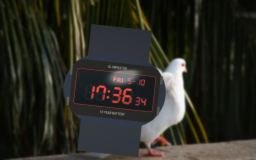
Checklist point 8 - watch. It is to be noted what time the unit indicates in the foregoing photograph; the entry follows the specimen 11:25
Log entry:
17:36
